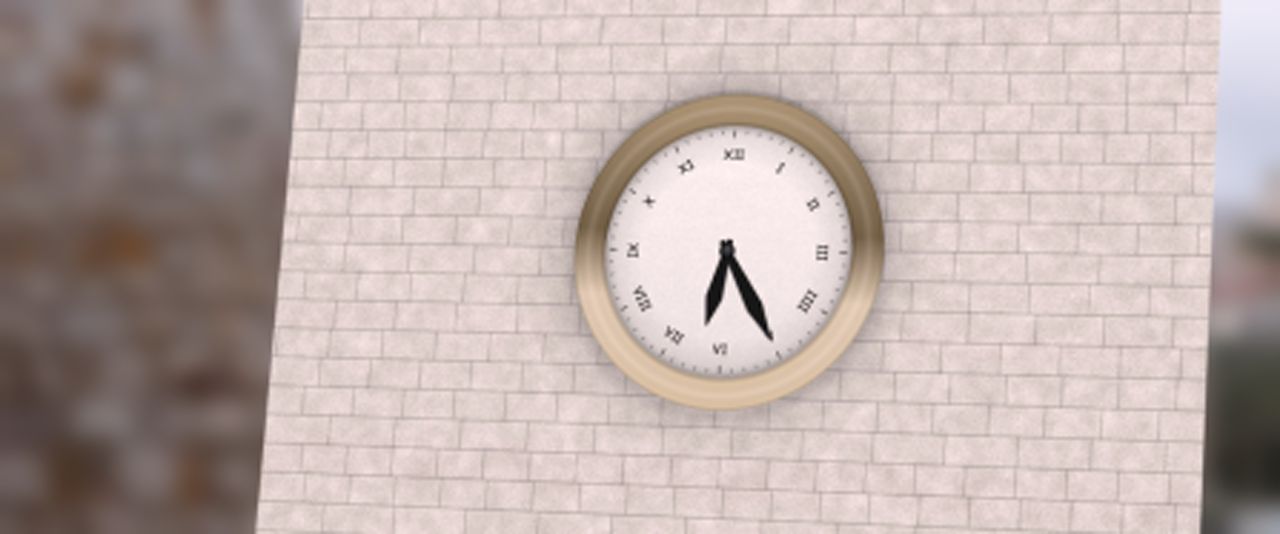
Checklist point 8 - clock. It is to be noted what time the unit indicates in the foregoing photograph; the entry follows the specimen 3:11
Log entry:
6:25
